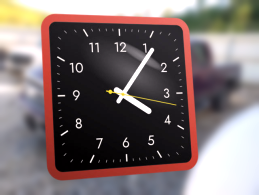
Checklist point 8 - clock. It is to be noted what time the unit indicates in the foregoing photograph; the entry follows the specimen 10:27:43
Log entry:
4:06:17
